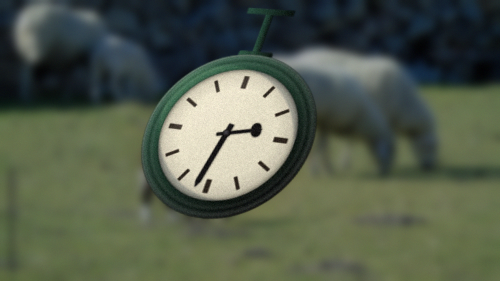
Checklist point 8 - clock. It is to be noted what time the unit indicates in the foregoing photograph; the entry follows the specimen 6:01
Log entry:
2:32
